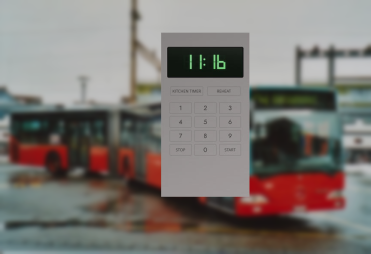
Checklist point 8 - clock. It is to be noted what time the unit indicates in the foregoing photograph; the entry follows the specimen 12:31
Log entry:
11:16
